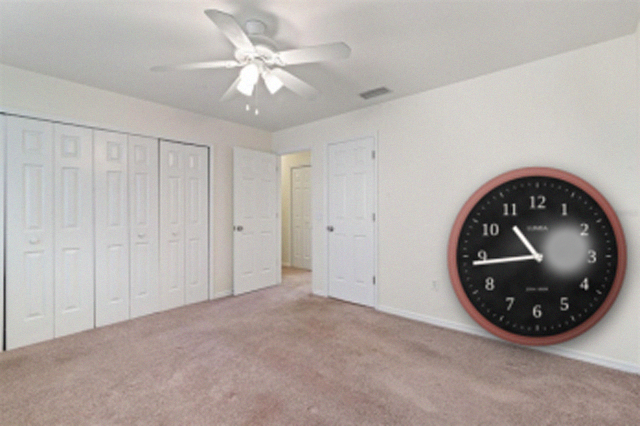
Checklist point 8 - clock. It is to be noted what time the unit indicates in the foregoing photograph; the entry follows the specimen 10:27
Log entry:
10:44
